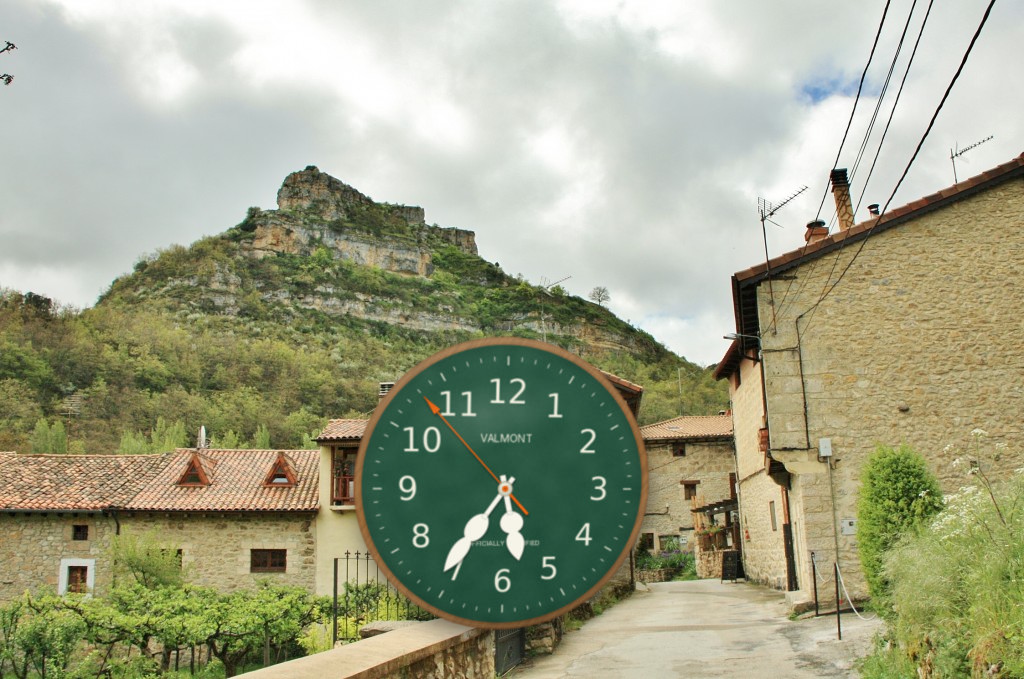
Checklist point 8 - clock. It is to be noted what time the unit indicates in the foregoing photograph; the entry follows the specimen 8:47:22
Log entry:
5:35:53
